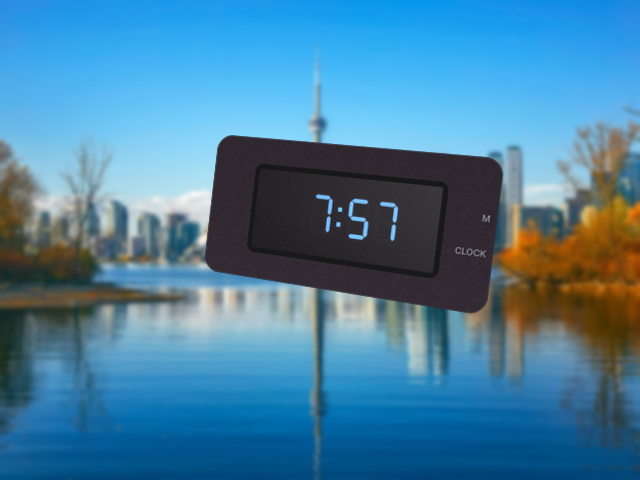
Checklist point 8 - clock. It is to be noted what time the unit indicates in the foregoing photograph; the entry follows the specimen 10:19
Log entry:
7:57
